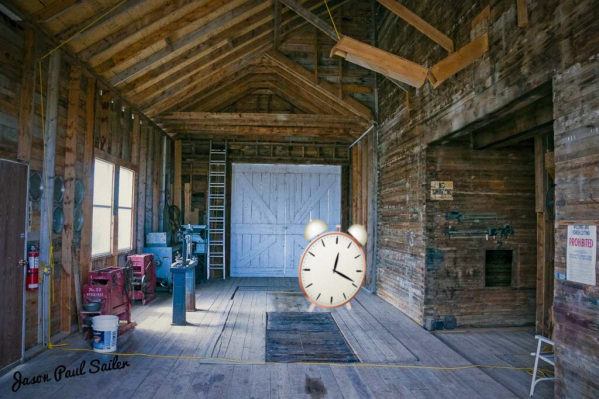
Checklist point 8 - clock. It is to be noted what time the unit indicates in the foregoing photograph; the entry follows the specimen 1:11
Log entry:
12:19
